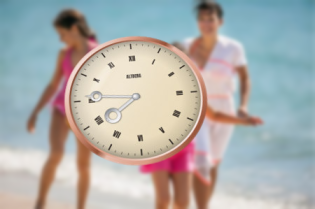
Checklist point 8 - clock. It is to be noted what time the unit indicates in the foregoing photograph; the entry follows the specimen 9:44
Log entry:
7:46
